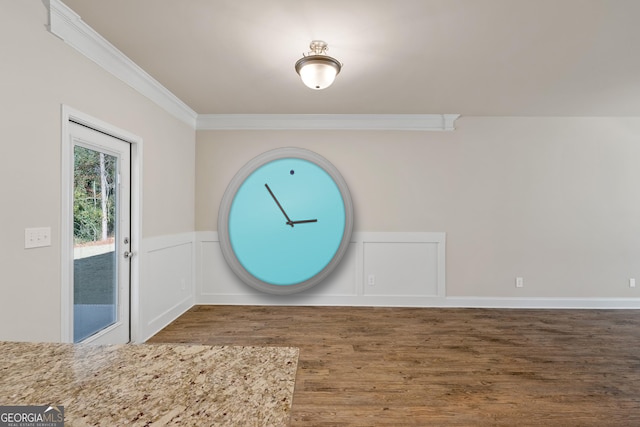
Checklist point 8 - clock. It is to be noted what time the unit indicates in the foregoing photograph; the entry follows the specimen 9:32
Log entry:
2:54
